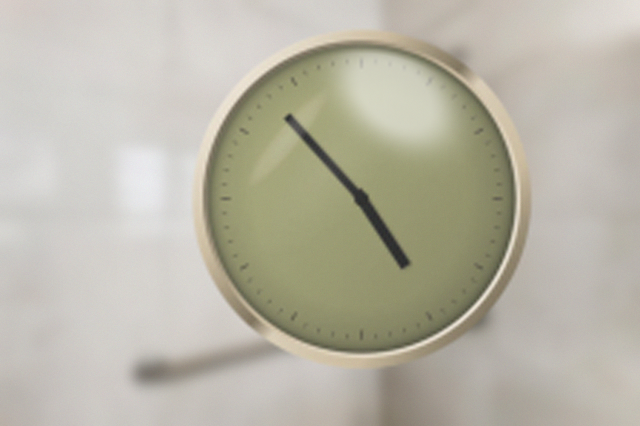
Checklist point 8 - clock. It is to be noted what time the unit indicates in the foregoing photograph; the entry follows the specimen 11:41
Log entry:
4:53
